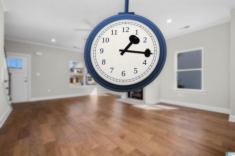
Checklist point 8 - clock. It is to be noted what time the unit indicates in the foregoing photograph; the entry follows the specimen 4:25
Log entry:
1:16
